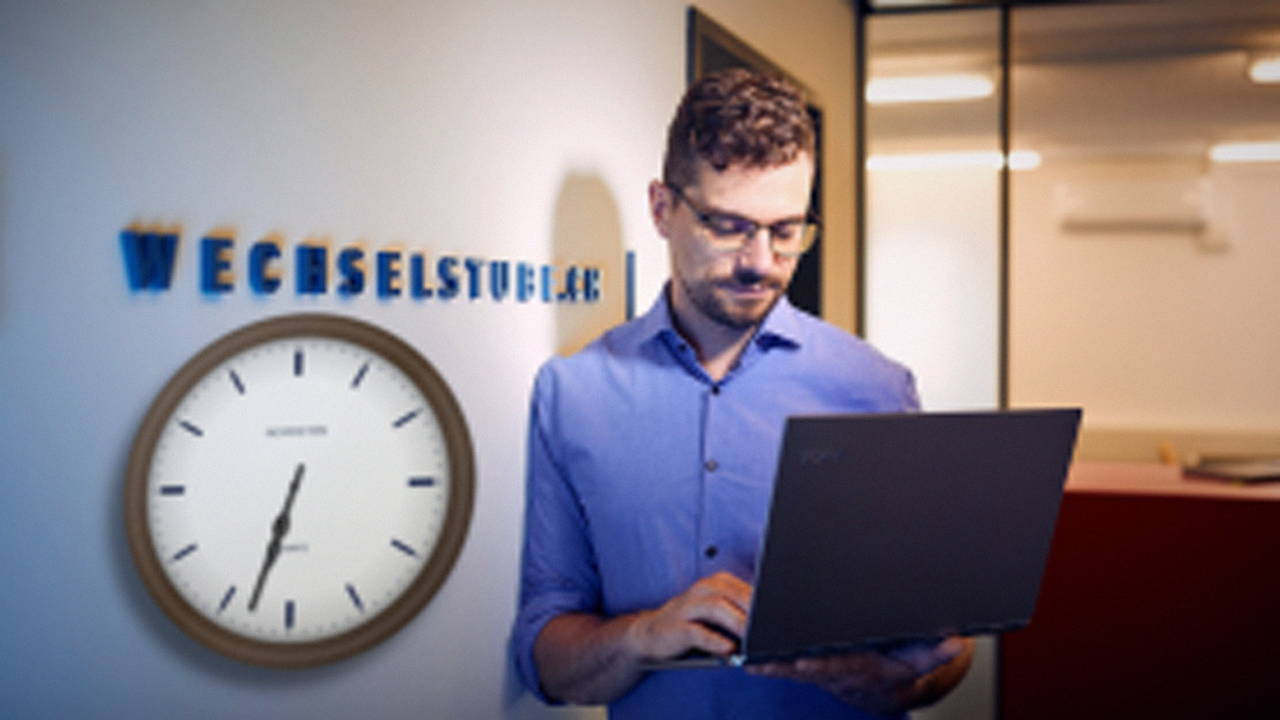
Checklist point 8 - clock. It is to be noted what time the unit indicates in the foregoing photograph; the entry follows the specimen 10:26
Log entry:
6:33
